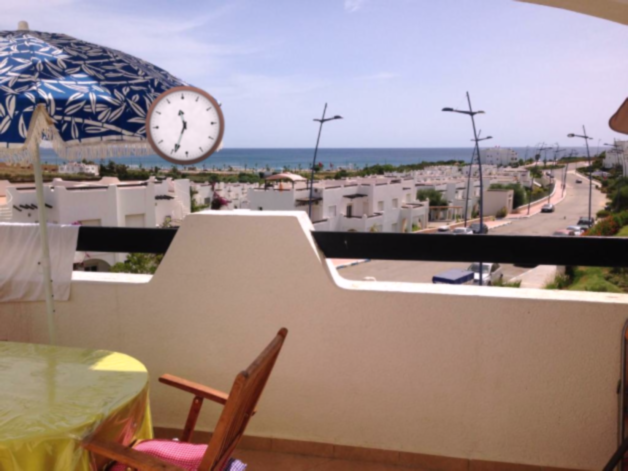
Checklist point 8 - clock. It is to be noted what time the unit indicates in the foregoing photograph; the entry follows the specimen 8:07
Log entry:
11:34
